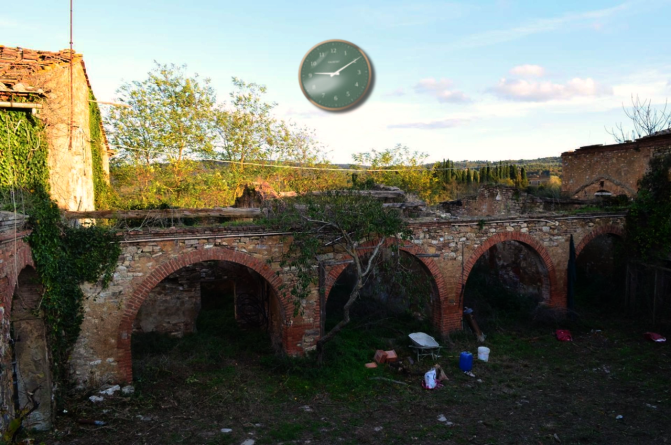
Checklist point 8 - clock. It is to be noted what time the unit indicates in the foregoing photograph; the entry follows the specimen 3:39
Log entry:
9:10
